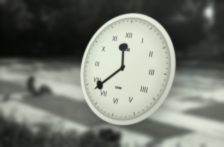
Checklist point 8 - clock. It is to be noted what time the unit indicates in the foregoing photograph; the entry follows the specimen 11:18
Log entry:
11:38
